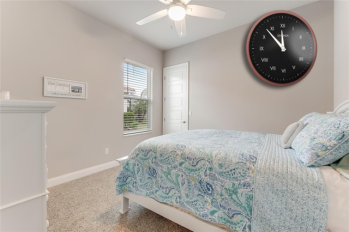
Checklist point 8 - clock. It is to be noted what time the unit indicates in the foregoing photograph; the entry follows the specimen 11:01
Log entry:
11:53
